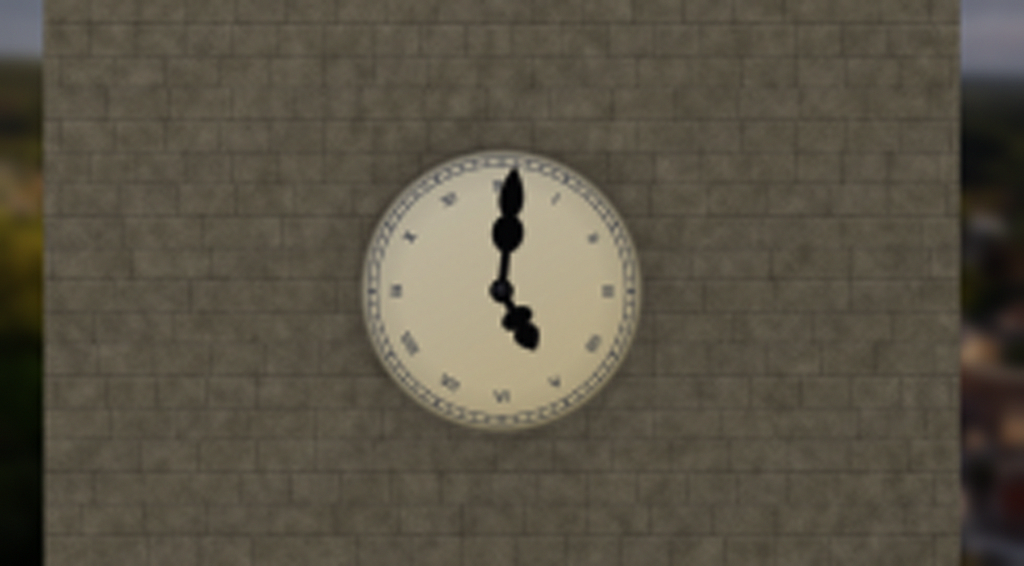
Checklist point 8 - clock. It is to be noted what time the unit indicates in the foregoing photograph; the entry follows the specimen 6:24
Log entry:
5:01
